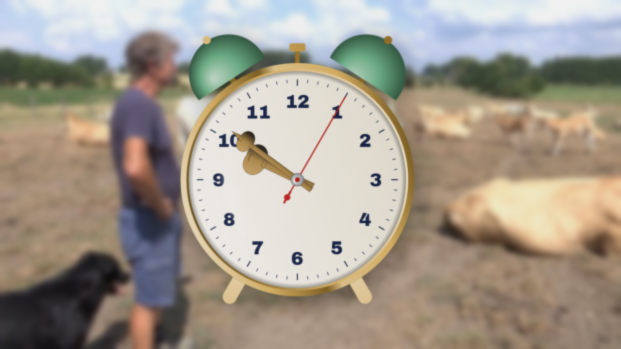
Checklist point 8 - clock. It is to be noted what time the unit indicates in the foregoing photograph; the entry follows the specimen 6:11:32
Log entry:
9:51:05
